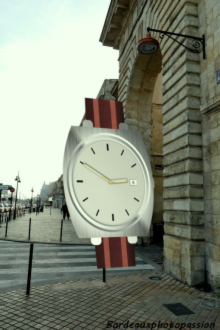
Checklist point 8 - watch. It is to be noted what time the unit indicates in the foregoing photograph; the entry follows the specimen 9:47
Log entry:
2:50
